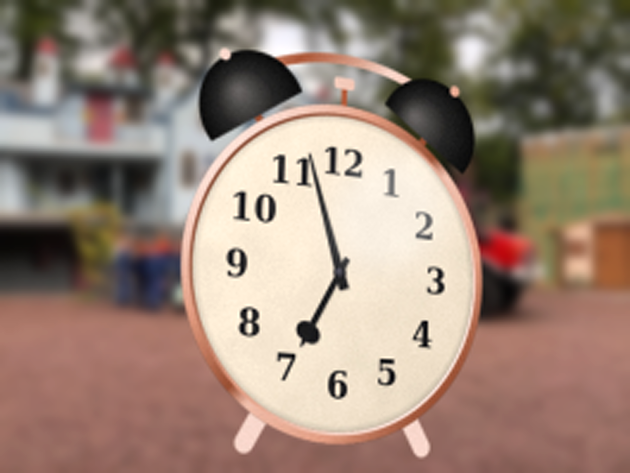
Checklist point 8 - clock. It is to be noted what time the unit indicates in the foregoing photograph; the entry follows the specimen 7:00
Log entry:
6:57
